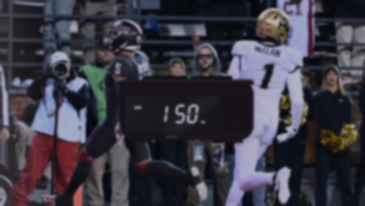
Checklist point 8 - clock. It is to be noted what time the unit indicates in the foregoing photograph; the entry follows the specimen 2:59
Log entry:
1:50
